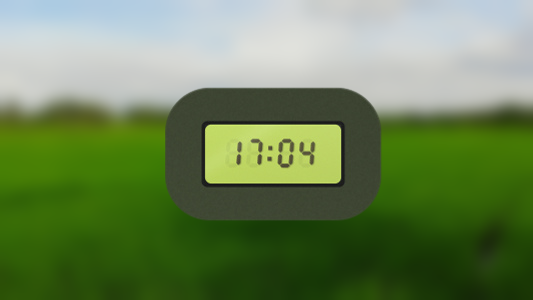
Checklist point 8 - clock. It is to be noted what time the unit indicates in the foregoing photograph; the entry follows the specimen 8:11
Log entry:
17:04
